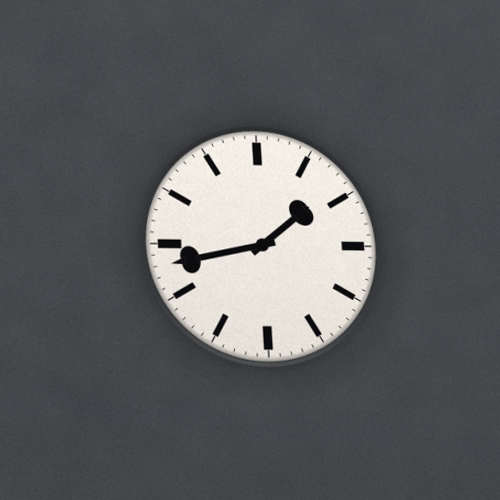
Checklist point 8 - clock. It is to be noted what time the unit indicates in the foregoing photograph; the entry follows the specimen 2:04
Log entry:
1:43
